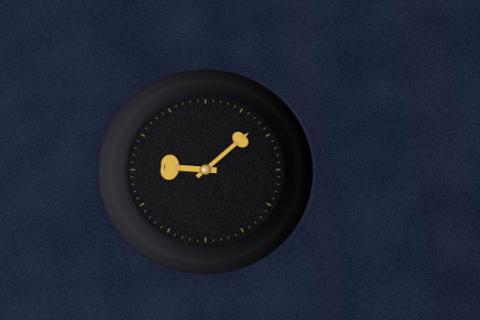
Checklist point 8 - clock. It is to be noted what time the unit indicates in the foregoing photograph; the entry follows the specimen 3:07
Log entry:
9:08
